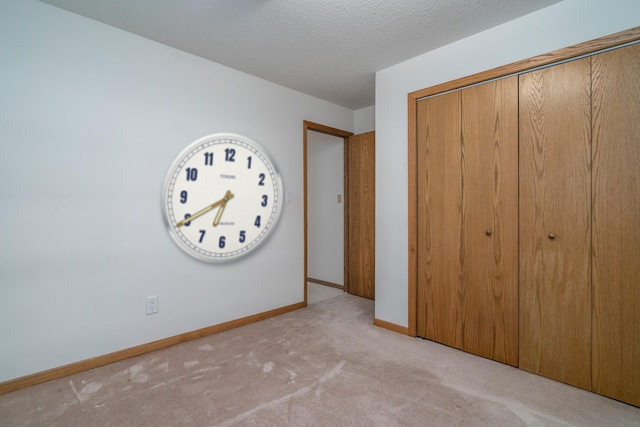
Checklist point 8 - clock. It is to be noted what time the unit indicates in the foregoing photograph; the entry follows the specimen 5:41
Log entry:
6:40
